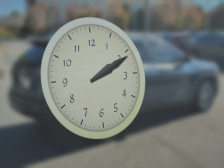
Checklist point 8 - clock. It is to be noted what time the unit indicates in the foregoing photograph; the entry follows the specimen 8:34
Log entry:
2:11
